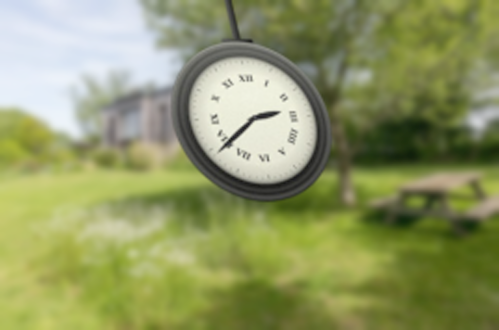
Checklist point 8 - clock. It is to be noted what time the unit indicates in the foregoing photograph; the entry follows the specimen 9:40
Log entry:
2:39
